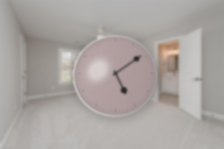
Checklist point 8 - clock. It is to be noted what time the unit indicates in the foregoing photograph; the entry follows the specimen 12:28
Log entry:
5:09
